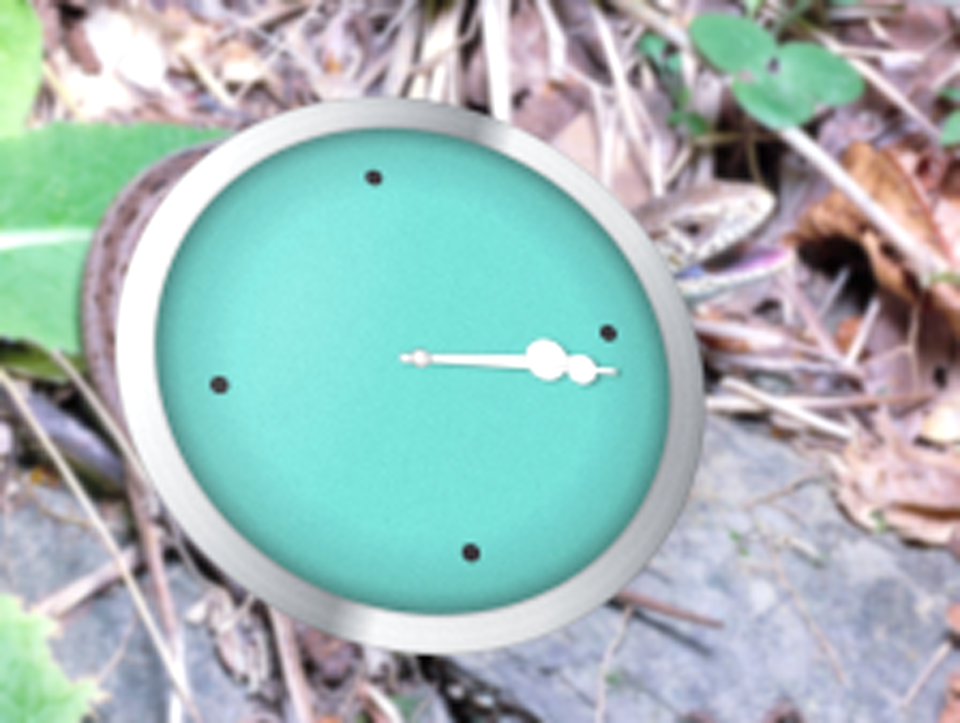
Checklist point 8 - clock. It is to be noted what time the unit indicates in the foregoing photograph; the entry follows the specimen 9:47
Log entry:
3:17
